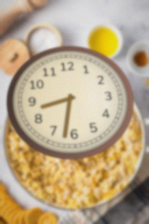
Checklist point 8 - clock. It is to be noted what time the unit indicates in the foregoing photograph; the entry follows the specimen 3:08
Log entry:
8:32
